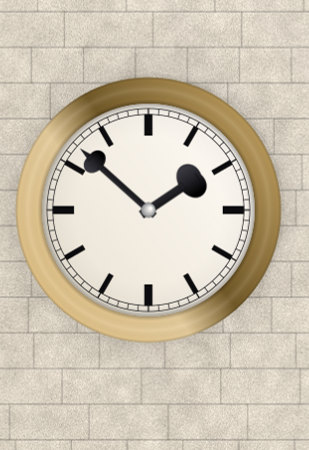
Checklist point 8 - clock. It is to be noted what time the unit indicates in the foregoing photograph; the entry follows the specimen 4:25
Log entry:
1:52
